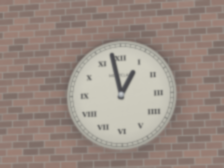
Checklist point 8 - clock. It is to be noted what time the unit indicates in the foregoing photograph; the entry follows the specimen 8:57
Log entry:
12:58
